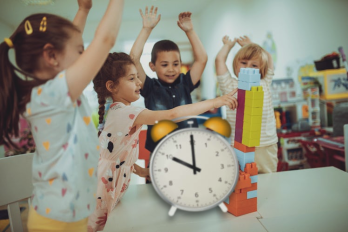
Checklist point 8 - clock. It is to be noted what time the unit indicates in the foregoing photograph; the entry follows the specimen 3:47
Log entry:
10:00
